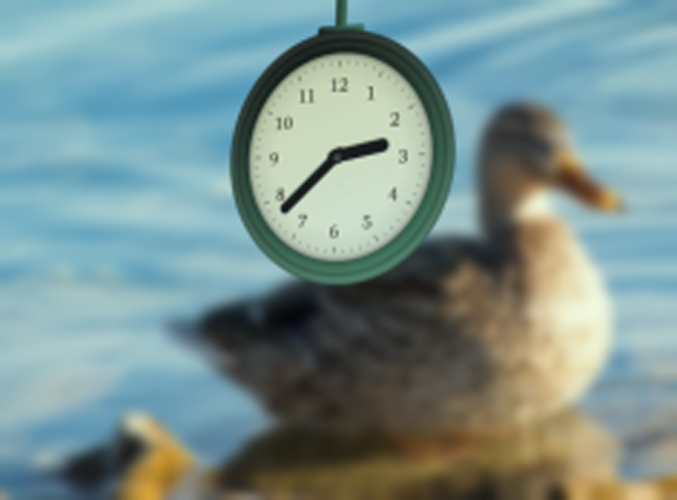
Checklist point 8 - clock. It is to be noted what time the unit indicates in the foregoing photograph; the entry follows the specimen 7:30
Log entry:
2:38
